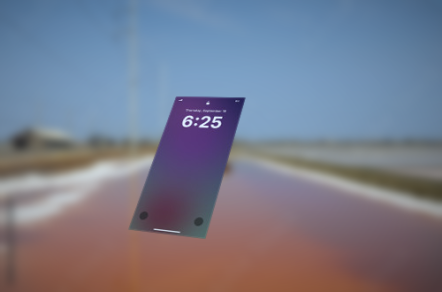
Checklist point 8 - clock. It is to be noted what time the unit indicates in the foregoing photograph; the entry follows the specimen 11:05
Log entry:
6:25
